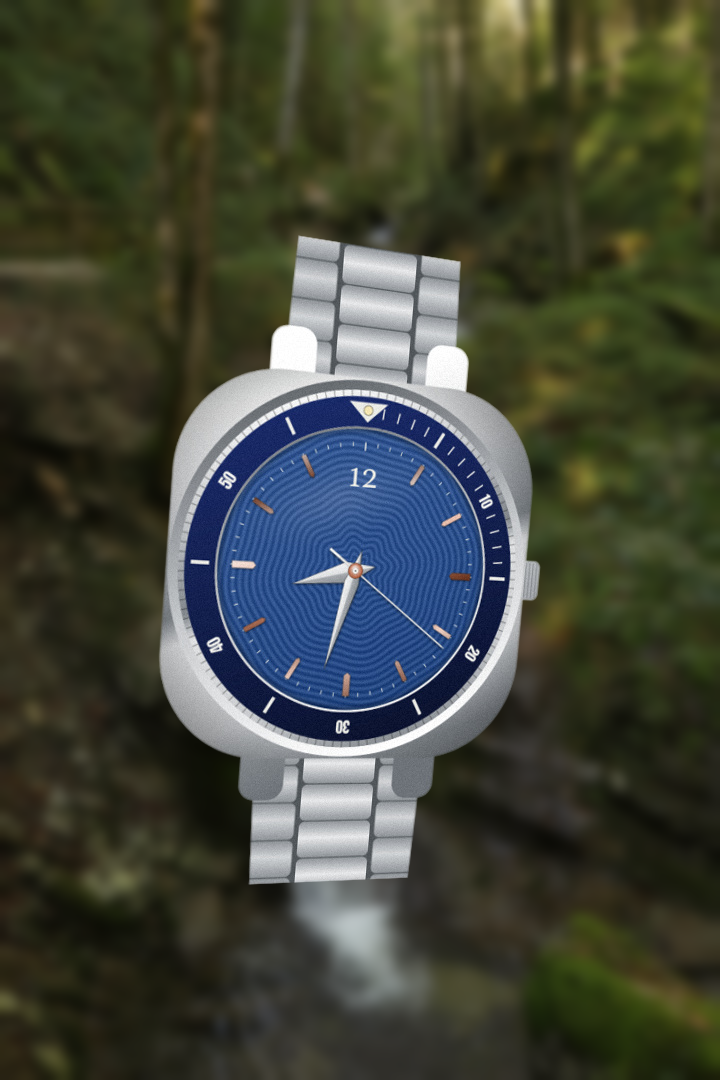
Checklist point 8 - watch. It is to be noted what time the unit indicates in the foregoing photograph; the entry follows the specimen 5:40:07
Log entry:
8:32:21
